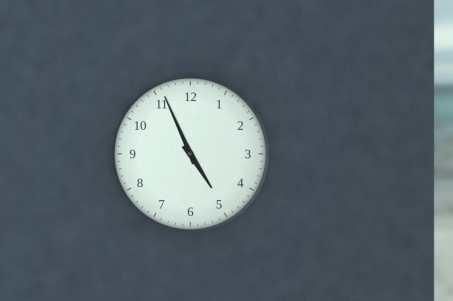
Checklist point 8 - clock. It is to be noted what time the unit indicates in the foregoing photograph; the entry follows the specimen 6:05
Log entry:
4:56
